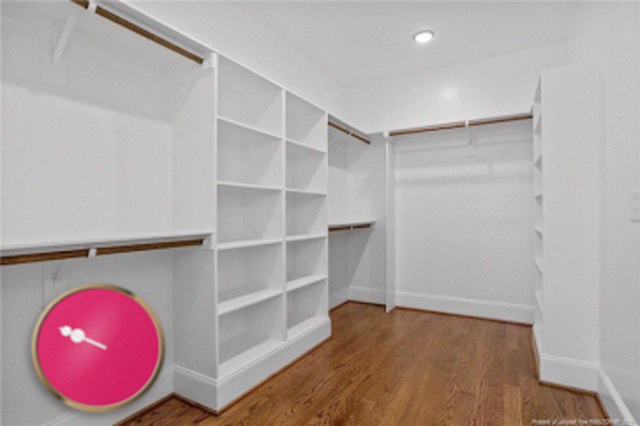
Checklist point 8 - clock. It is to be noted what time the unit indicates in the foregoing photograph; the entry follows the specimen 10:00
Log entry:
9:49
